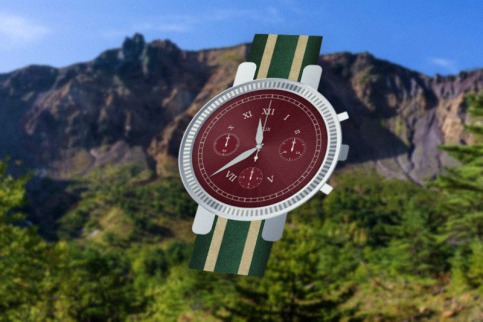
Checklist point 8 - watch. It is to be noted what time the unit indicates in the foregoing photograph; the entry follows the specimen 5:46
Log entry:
11:38
